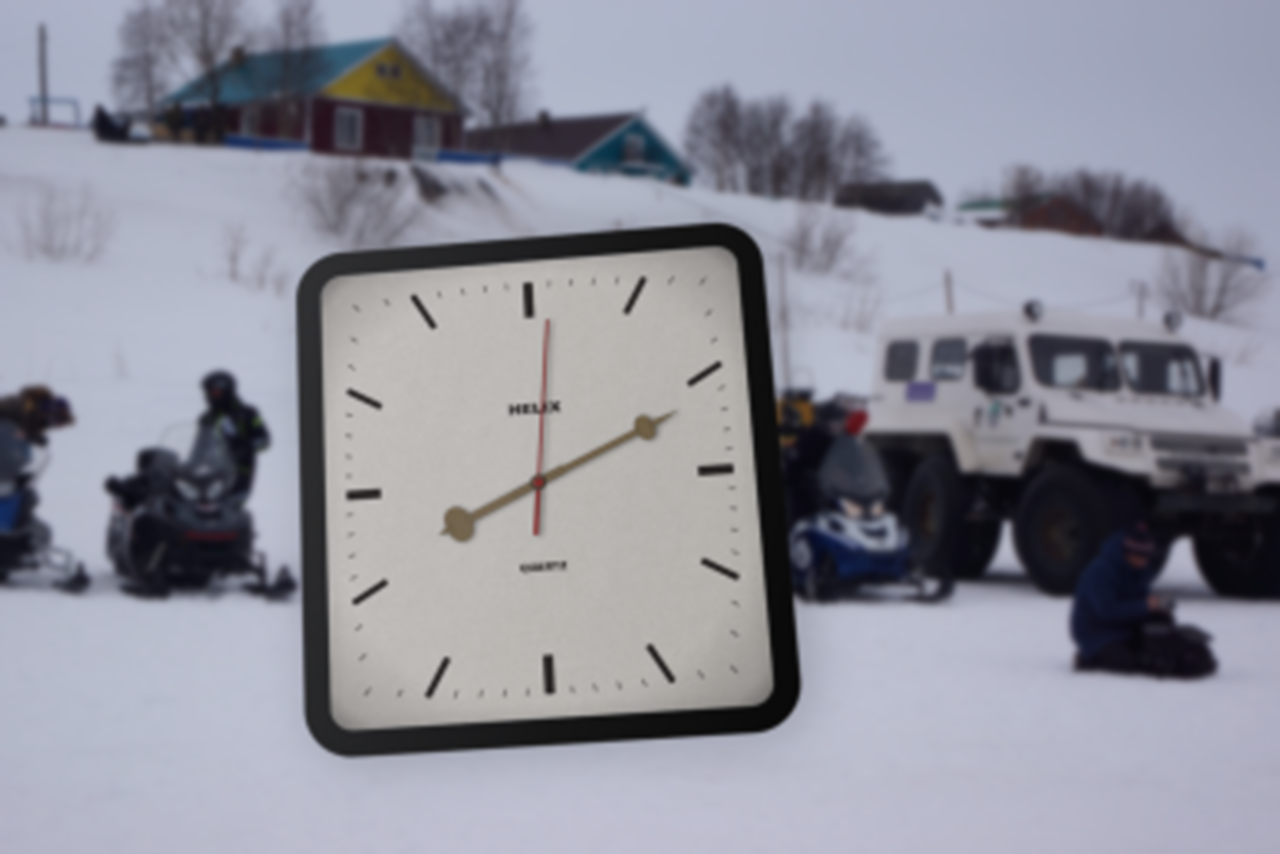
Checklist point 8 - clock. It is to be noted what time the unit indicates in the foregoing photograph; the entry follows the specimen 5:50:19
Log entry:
8:11:01
